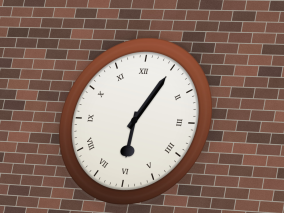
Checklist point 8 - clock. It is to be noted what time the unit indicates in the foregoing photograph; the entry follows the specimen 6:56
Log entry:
6:05
